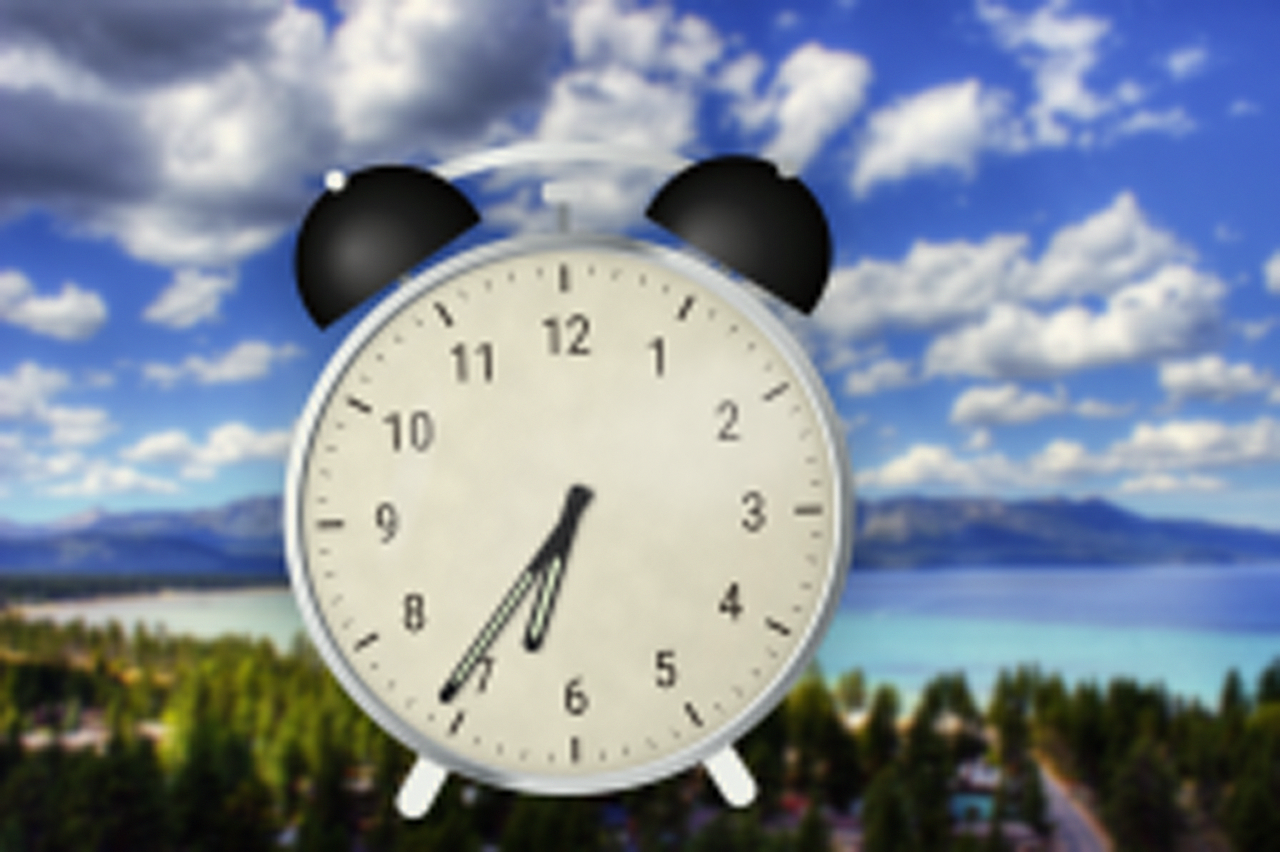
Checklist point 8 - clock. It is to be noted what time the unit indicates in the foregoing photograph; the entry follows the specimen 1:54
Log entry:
6:36
